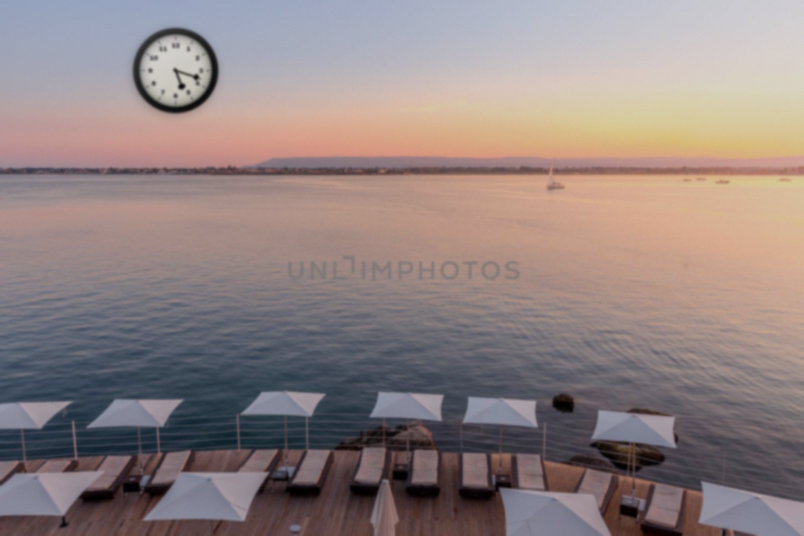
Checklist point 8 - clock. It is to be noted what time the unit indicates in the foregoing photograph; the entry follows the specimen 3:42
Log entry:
5:18
